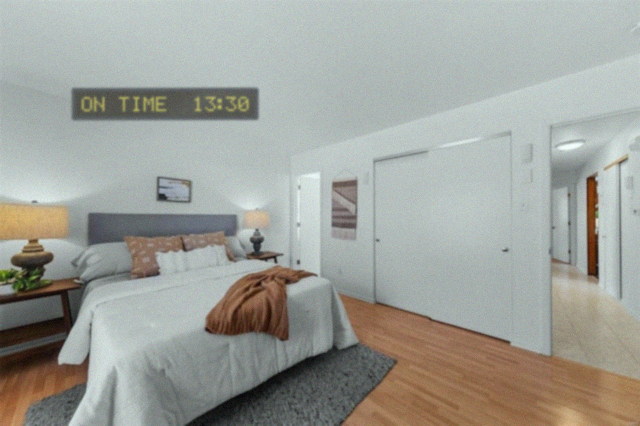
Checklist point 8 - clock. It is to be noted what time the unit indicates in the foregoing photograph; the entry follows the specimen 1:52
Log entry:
13:30
